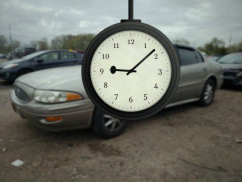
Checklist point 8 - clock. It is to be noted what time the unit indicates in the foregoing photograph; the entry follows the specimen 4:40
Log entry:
9:08
